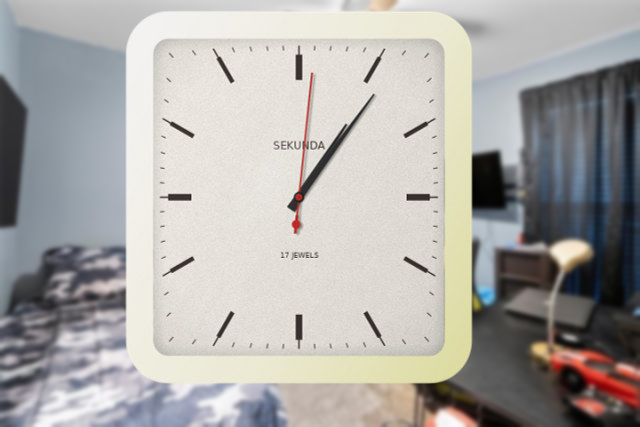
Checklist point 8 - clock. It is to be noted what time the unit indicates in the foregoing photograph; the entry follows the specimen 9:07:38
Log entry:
1:06:01
